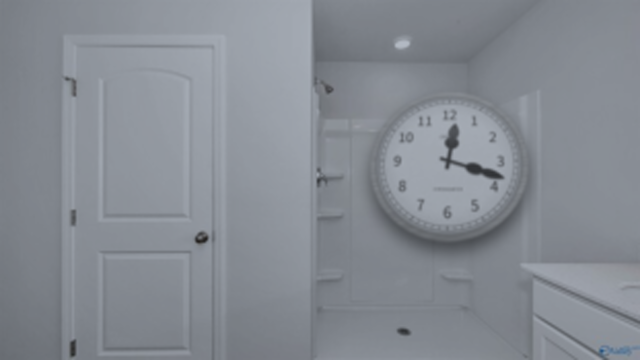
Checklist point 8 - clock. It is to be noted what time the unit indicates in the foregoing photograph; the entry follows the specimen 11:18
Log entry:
12:18
